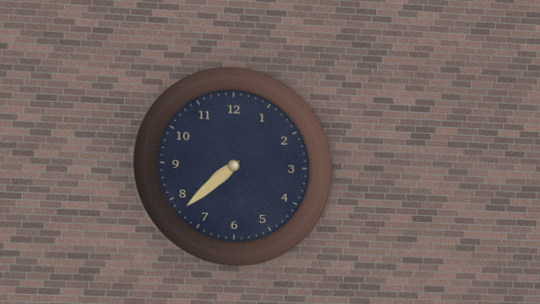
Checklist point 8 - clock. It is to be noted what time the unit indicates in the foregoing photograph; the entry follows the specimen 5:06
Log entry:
7:38
